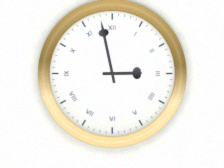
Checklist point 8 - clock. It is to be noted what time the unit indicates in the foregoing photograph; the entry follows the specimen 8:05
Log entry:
2:58
